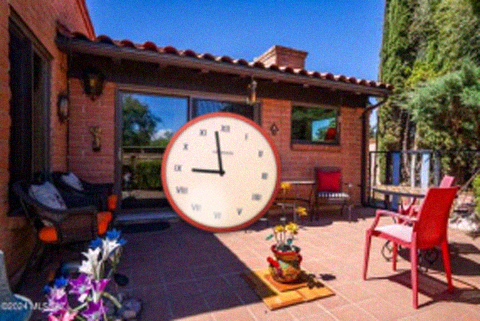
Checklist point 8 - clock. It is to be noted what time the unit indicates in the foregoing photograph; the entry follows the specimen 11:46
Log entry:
8:58
